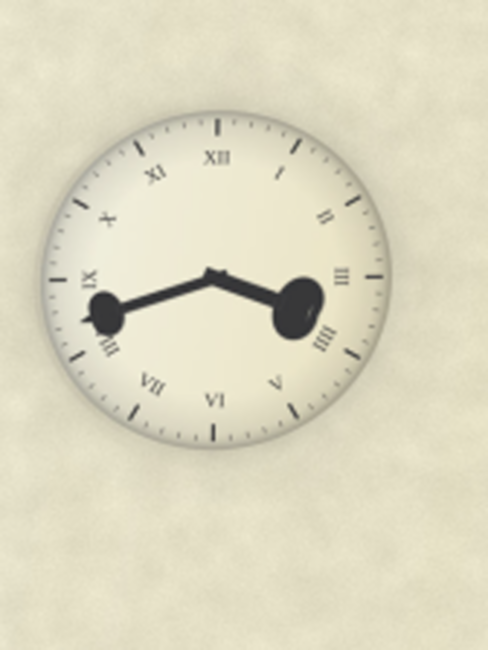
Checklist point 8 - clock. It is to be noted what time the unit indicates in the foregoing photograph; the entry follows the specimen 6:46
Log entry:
3:42
